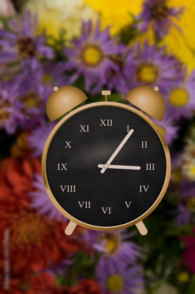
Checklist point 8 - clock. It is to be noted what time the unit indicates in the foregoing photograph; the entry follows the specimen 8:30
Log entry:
3:06
